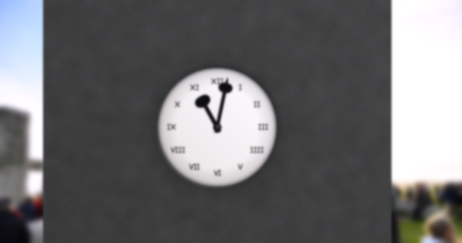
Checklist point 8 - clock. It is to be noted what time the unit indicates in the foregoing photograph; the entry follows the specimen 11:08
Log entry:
11:02
